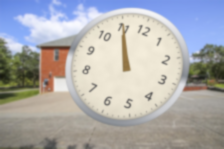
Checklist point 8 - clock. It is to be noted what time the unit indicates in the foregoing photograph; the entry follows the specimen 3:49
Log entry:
10:55
